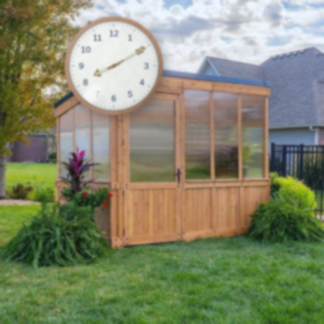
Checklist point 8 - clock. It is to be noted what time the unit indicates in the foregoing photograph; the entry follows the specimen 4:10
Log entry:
8:10
